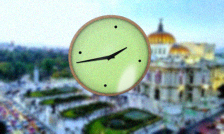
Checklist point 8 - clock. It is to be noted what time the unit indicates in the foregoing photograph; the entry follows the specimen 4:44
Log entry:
1:42
